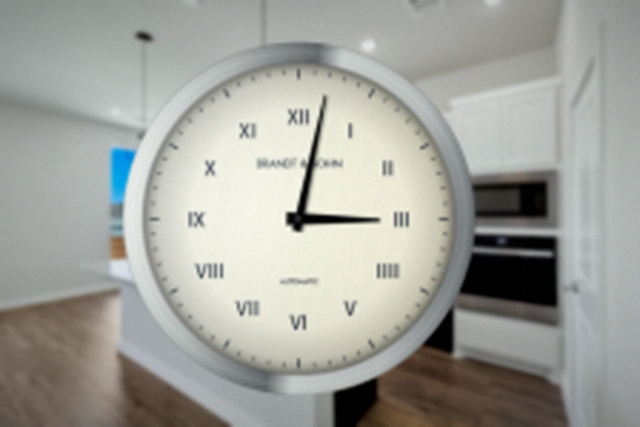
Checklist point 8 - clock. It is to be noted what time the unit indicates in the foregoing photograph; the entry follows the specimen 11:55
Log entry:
3:02
